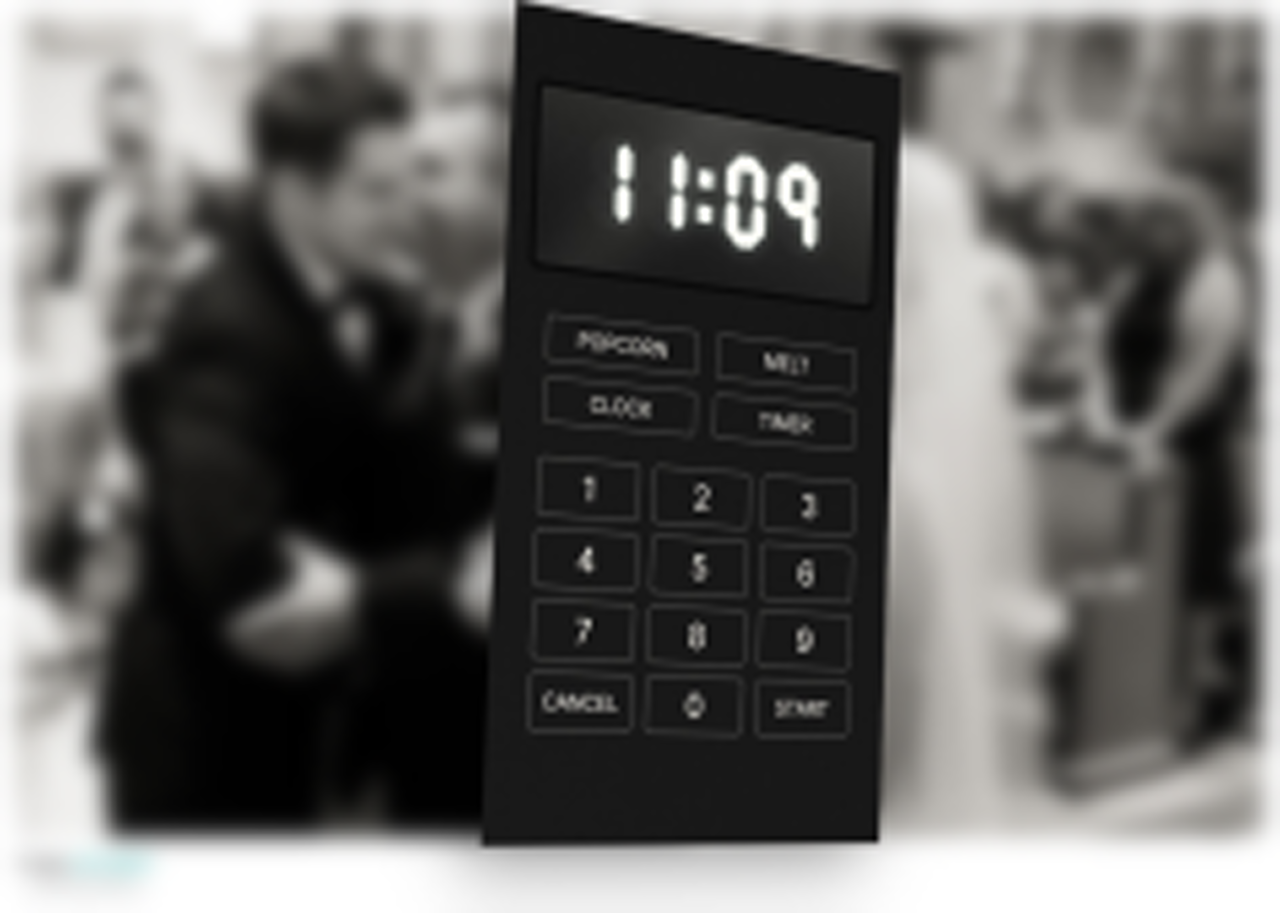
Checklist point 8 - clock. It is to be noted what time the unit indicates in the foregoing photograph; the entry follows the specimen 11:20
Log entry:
11:09
